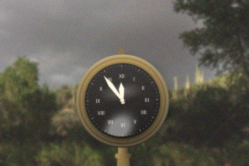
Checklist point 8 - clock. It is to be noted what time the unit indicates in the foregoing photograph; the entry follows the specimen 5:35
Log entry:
11:54
